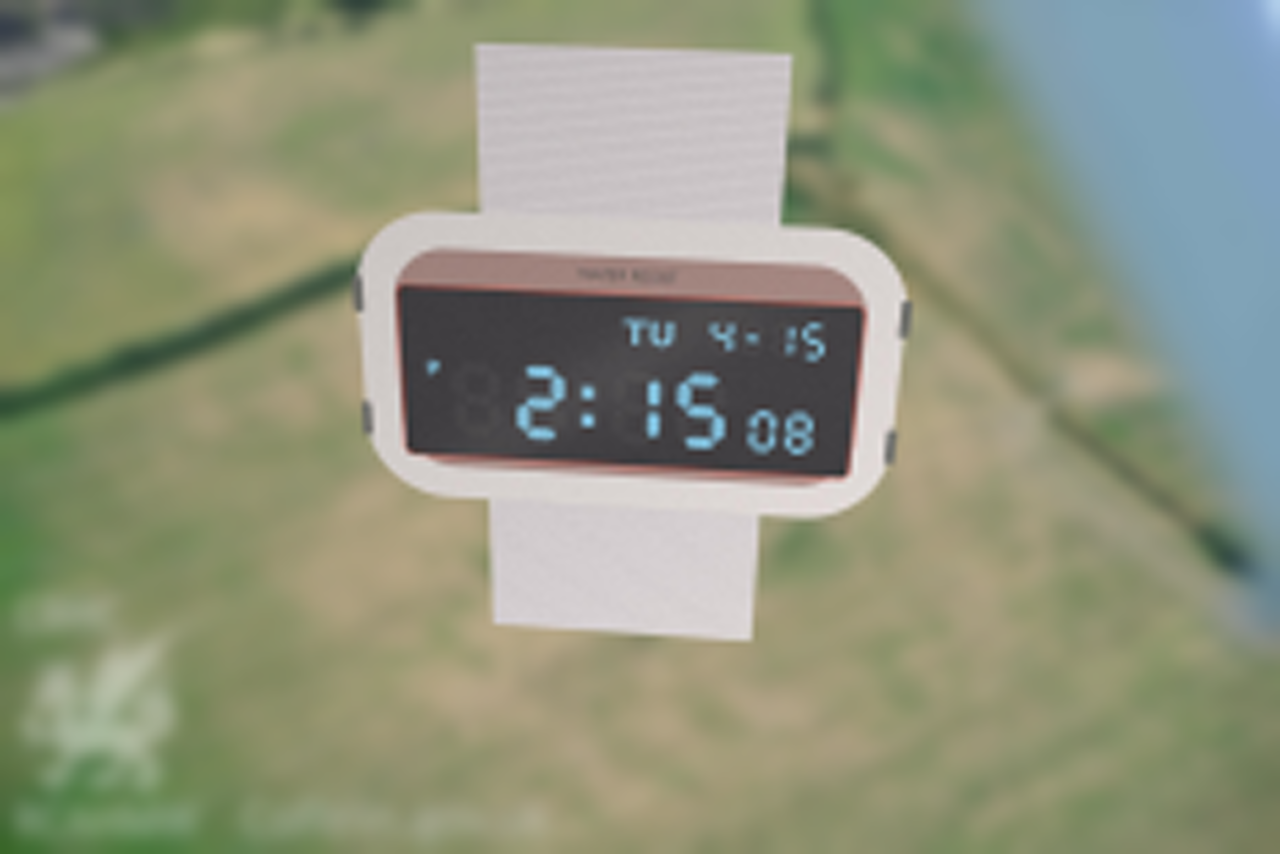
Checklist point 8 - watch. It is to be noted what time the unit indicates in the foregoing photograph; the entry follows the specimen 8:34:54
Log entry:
2:15:08
